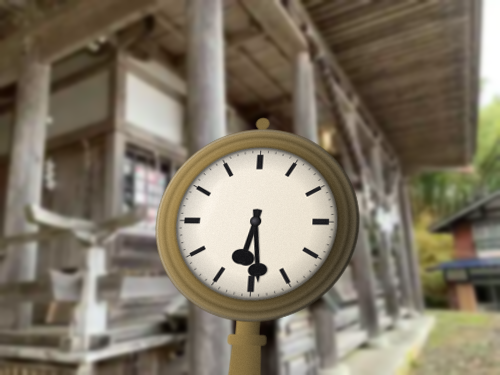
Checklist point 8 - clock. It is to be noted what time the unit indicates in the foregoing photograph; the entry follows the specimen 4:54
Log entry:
6:29
